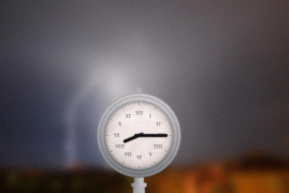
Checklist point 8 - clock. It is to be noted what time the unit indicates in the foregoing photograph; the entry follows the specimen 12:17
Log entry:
8:15
